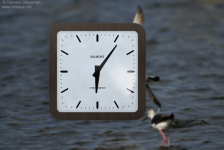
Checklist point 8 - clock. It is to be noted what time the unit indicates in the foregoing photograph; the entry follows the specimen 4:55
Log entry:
6:06
